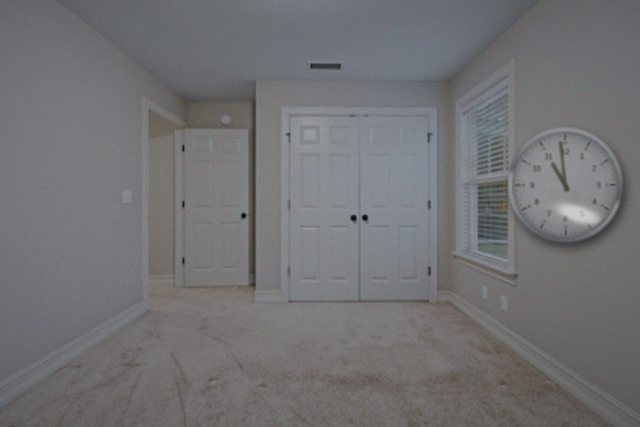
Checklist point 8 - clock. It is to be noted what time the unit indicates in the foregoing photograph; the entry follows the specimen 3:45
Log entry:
10:59
